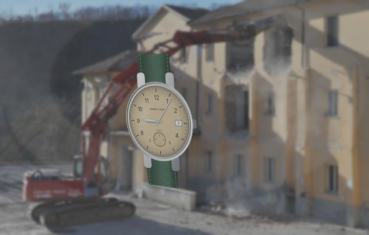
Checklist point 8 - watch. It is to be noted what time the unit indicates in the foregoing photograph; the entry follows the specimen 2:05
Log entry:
9:06
